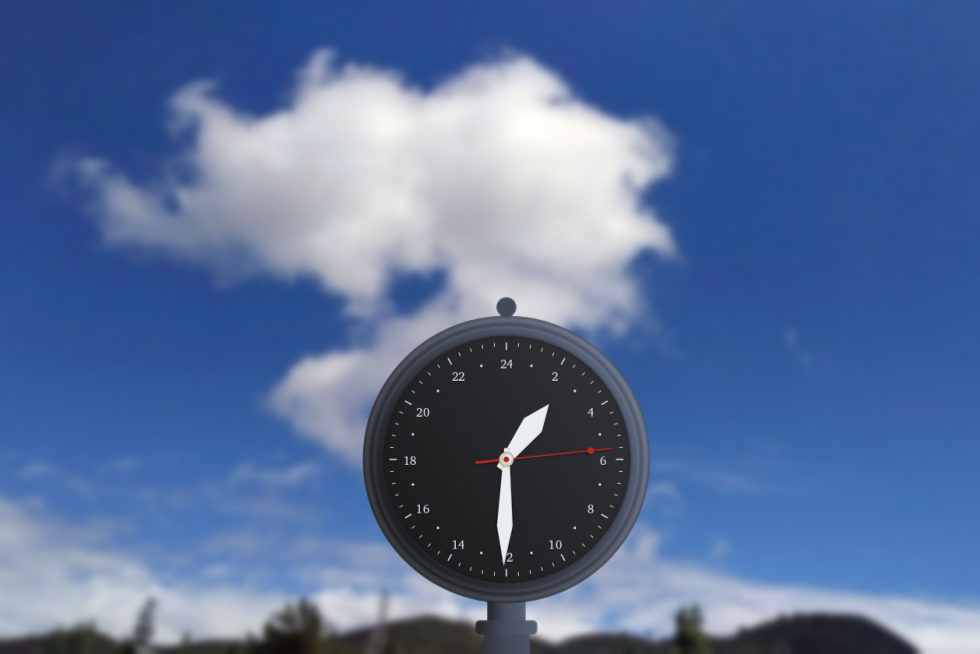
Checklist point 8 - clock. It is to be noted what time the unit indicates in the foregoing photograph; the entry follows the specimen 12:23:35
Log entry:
2:30:14
